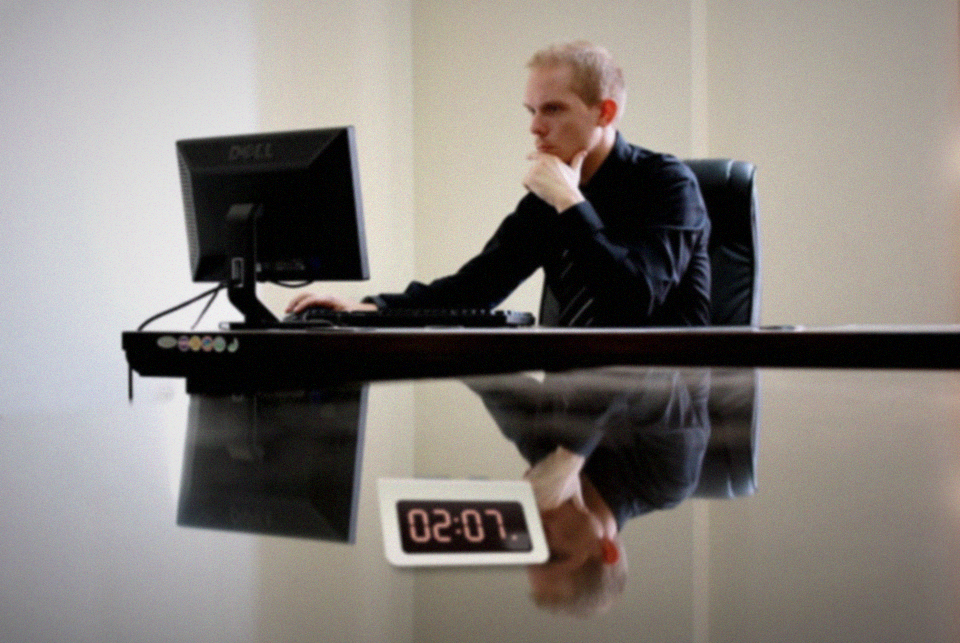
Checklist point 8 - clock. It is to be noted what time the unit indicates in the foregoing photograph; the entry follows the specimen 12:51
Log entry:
2:07
